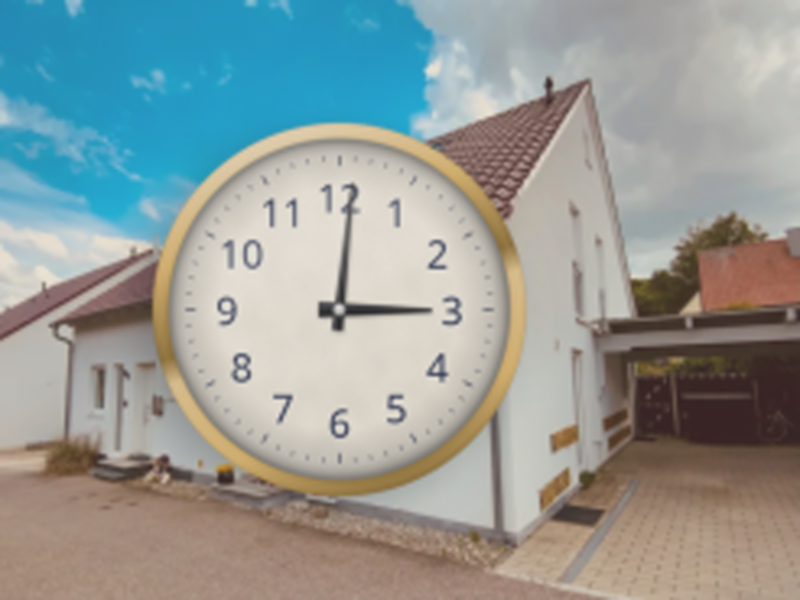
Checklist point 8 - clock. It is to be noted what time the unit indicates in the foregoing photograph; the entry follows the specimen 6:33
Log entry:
3:01
